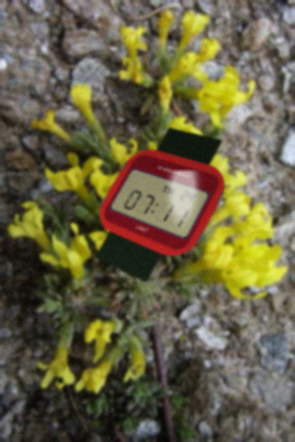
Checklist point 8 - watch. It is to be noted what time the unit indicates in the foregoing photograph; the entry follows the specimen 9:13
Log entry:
7:11
